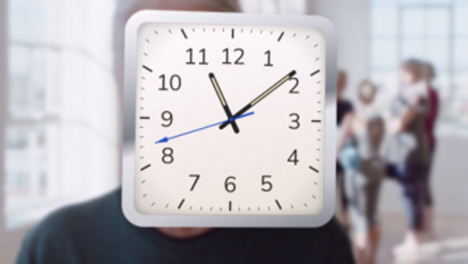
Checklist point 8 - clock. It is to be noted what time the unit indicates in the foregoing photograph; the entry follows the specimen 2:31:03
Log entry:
11:08:42
